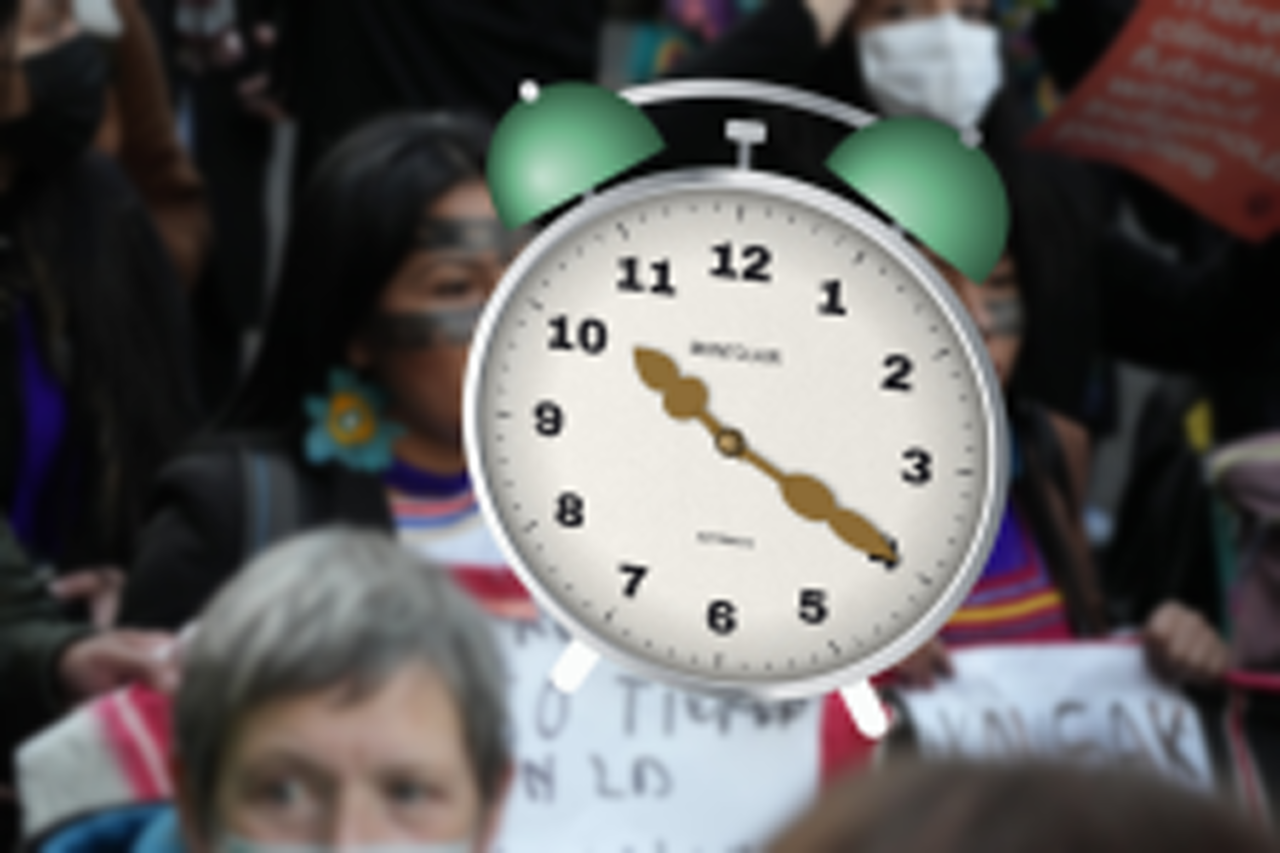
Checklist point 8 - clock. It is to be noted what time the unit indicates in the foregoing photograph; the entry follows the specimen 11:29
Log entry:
10:20
